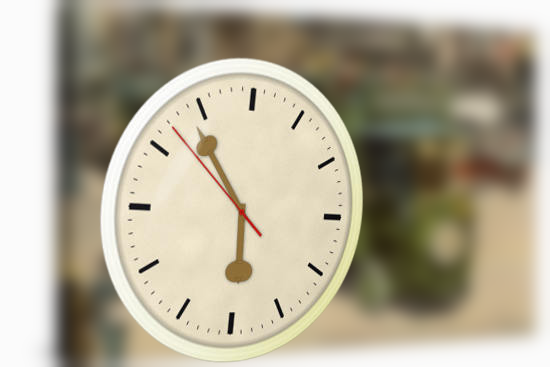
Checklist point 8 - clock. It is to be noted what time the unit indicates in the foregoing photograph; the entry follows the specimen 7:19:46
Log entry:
5:53:52
